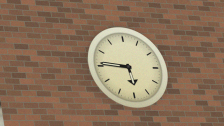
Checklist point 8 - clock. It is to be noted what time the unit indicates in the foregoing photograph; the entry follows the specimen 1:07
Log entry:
5:46
